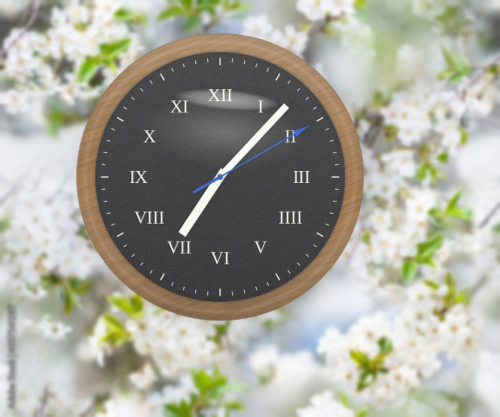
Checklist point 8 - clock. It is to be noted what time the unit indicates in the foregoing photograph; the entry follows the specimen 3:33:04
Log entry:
7:07:10
